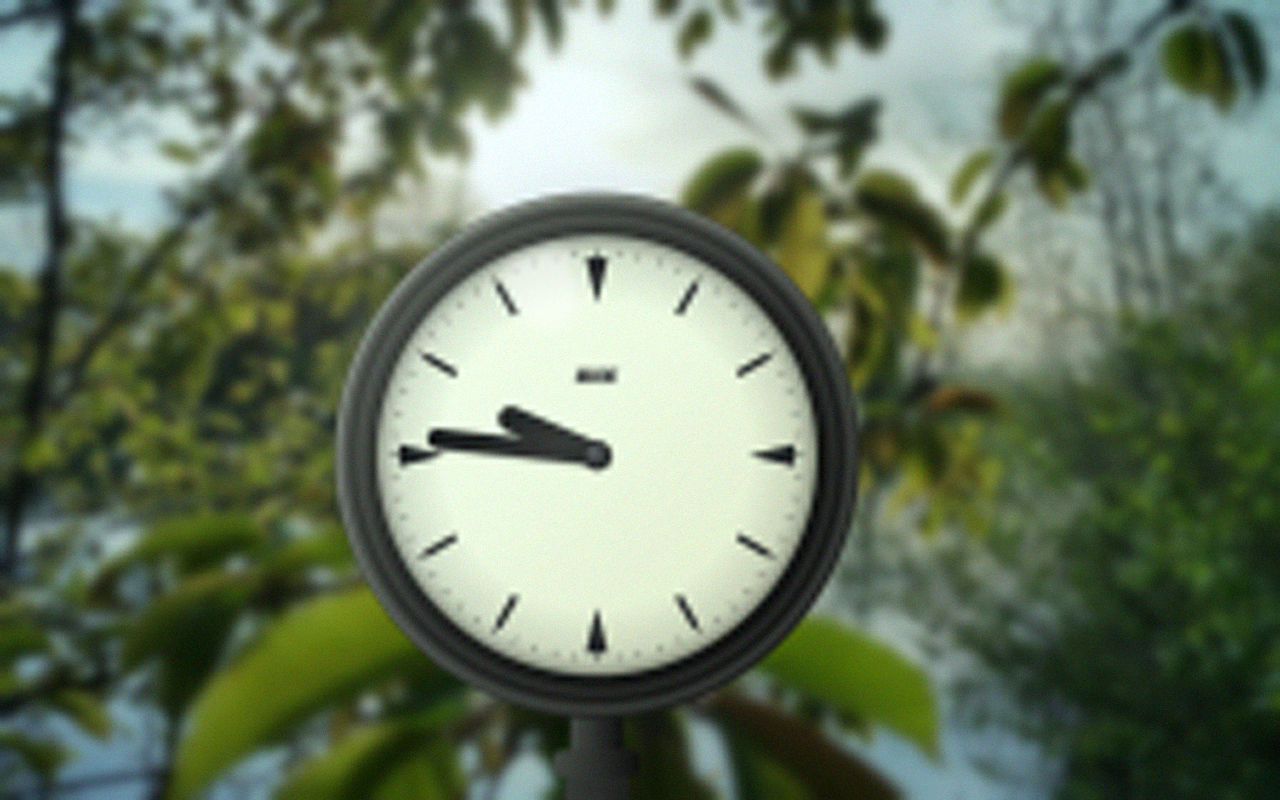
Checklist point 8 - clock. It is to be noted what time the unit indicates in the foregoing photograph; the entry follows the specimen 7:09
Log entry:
9:46
